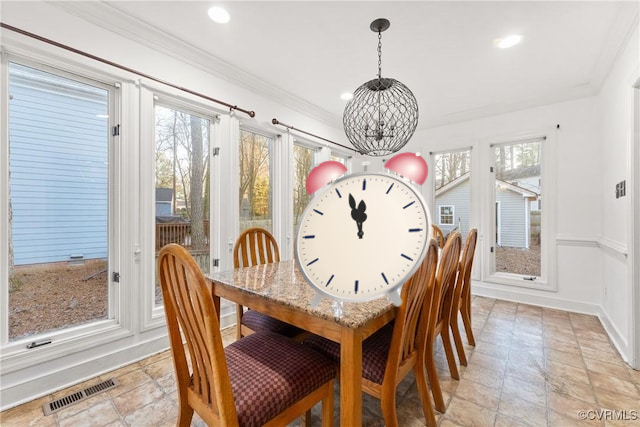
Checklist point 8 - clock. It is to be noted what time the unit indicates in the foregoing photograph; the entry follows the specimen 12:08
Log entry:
11:57
